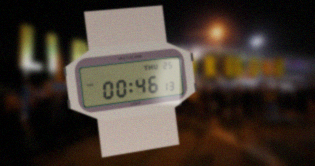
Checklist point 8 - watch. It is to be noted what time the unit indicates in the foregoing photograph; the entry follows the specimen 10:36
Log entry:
0:46
